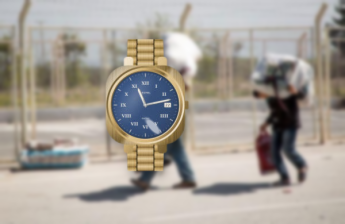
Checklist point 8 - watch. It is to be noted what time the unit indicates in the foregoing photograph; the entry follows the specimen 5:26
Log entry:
11:13
